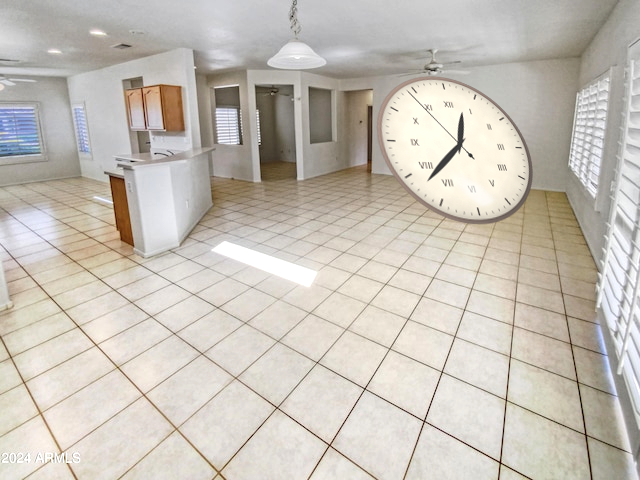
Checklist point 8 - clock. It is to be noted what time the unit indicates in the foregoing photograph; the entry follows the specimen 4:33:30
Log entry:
12:37:54
